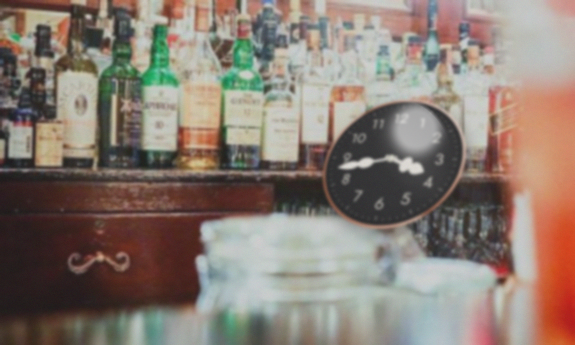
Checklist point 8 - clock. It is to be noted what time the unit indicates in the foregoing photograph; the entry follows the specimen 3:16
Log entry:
3:43
